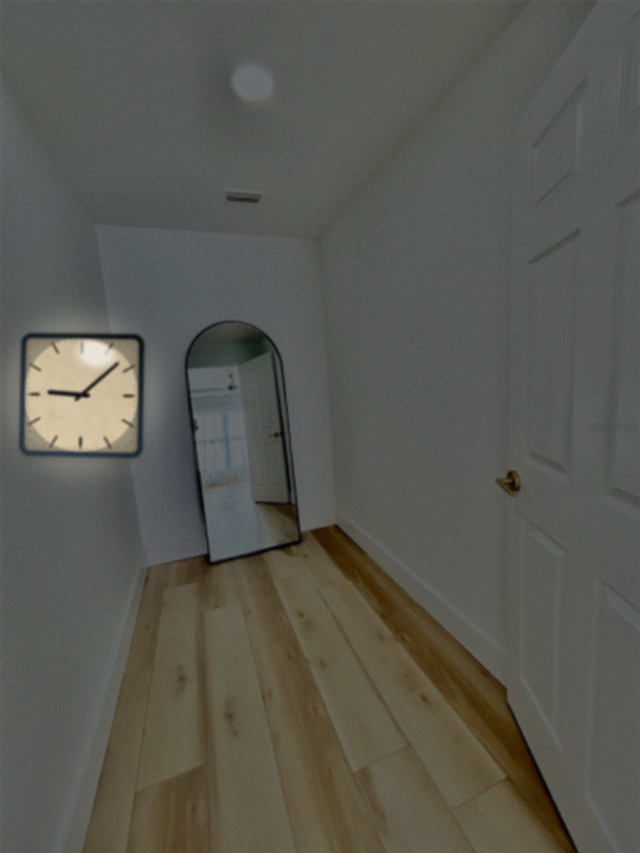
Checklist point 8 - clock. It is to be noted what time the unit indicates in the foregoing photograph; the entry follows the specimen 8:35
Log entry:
9:08
